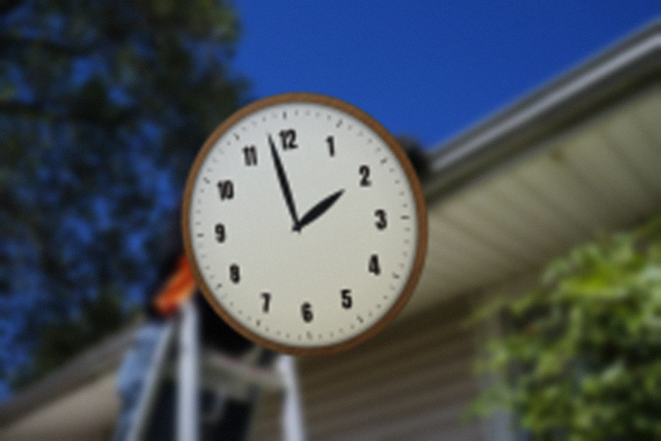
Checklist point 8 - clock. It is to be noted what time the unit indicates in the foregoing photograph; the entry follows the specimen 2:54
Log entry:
1:58
